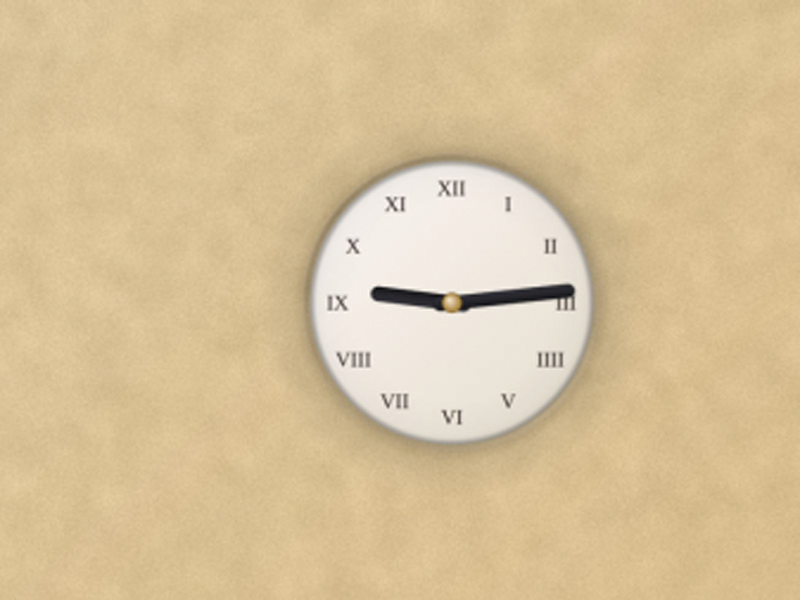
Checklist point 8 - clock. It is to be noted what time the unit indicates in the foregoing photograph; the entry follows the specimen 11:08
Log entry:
9:14
